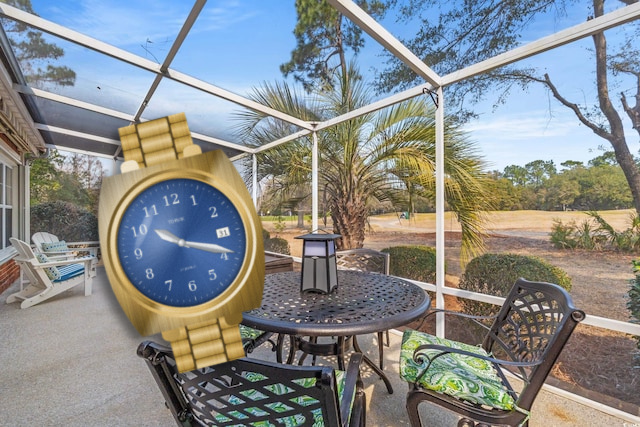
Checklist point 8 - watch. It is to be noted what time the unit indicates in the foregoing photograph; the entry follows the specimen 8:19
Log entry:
10:19
